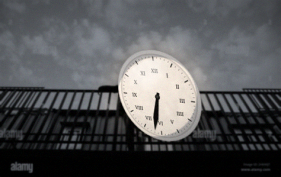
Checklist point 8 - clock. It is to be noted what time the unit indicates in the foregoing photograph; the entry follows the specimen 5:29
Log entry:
6:32
